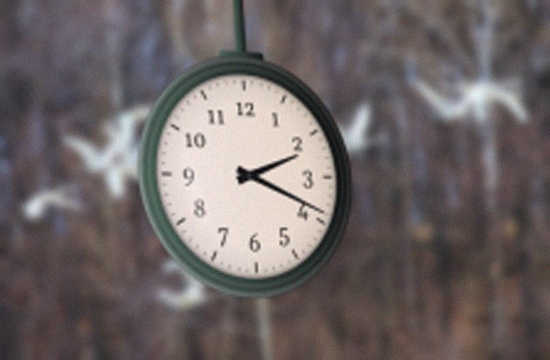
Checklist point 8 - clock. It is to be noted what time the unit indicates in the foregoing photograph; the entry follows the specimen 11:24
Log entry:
2:19
